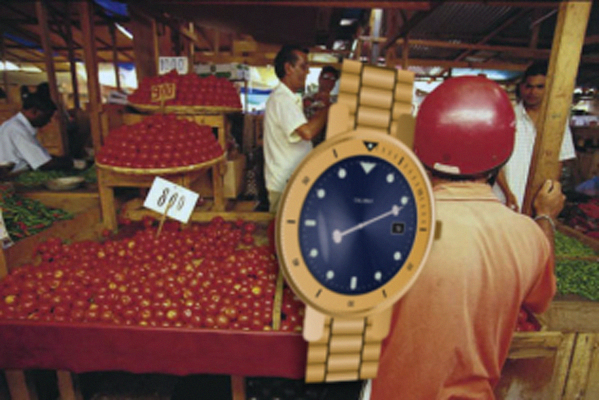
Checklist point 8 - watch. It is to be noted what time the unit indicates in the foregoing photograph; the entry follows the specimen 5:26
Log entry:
8:11
